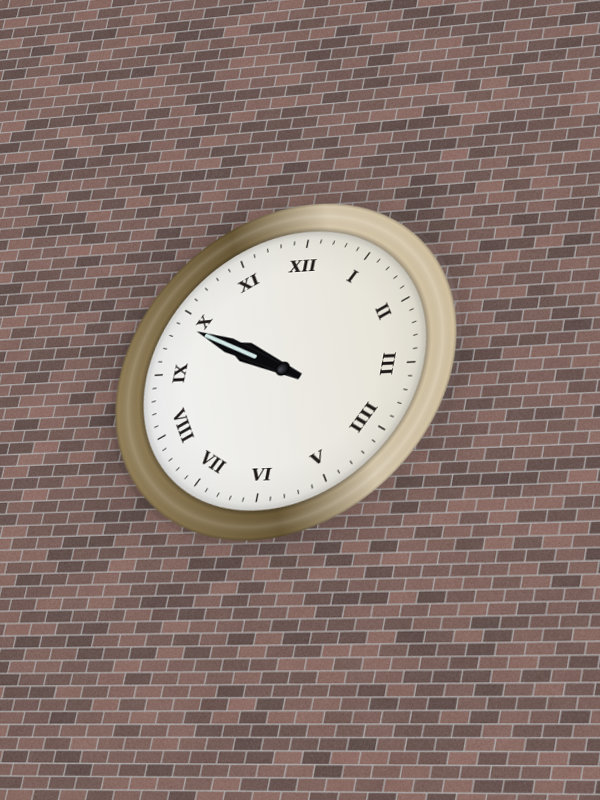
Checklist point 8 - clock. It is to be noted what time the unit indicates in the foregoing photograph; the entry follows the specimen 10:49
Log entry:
9:49
